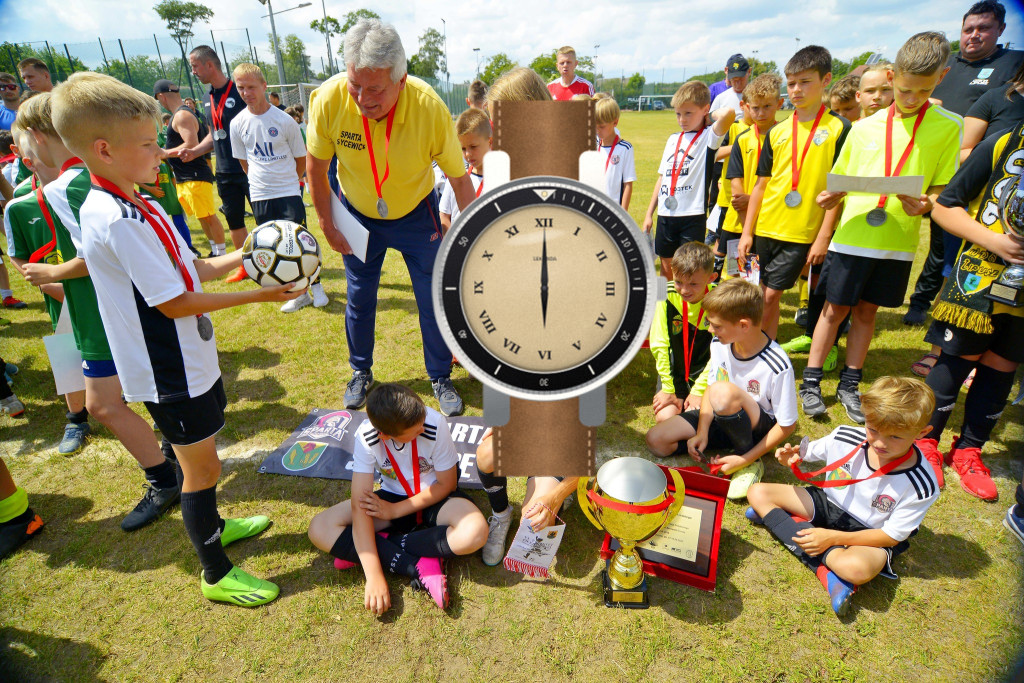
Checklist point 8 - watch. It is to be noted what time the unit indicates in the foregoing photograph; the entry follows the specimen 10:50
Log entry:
6:00
